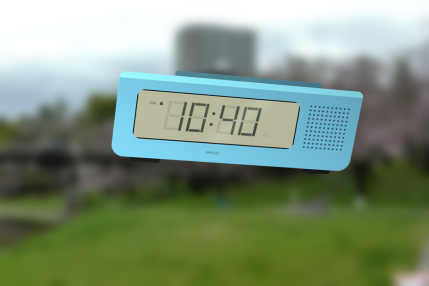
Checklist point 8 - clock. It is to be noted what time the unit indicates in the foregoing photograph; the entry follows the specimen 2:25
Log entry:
10:40
